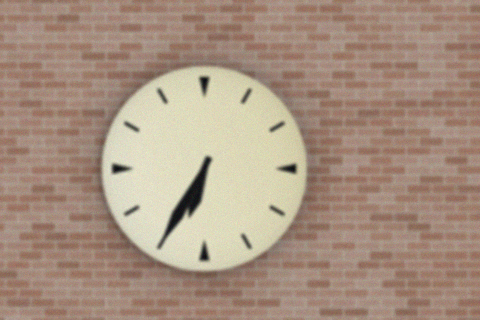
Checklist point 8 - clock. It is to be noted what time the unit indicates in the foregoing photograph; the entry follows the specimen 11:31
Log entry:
6:35
